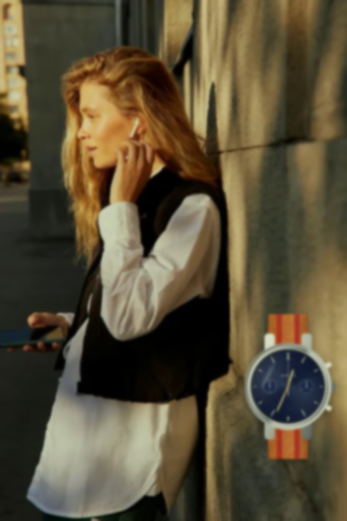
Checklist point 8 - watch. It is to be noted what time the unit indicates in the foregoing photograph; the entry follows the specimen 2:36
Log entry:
12:34
